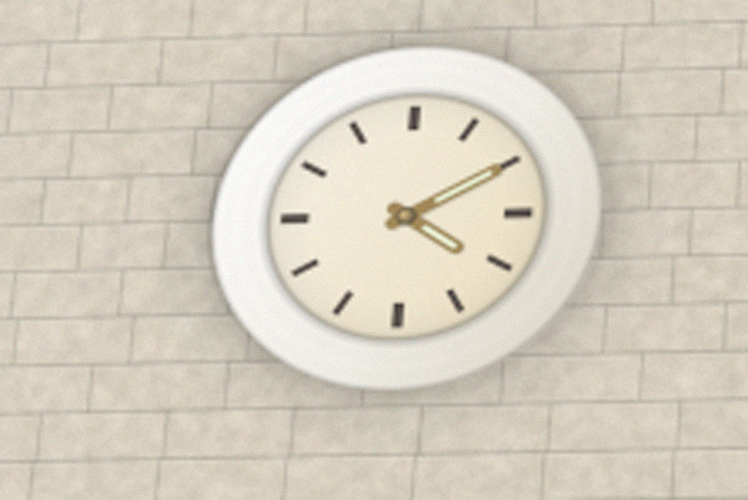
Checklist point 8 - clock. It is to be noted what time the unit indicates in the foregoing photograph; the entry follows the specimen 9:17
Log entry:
4:10
